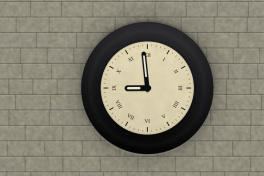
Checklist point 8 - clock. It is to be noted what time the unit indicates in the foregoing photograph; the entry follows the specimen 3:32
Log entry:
8:59
